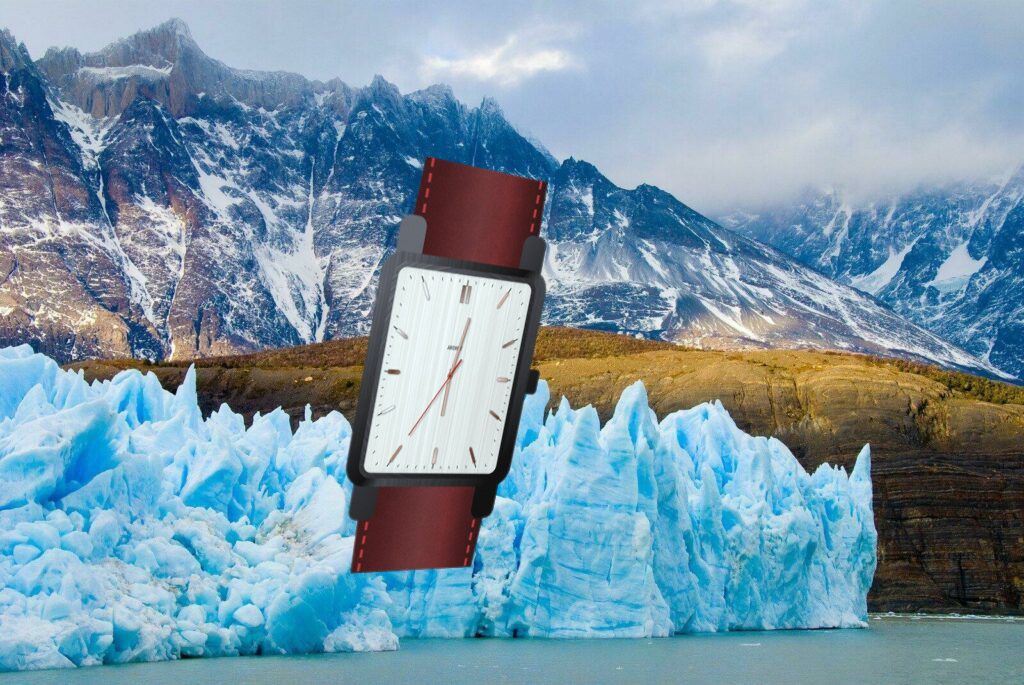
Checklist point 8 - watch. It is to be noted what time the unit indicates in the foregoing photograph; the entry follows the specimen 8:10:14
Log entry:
6:01:35
